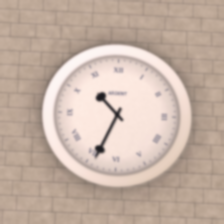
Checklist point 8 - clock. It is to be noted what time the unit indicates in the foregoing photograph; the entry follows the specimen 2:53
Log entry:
10:34
